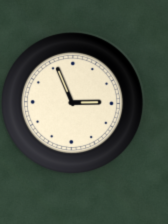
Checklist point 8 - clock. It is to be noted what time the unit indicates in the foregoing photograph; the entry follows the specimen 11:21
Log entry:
2:56
